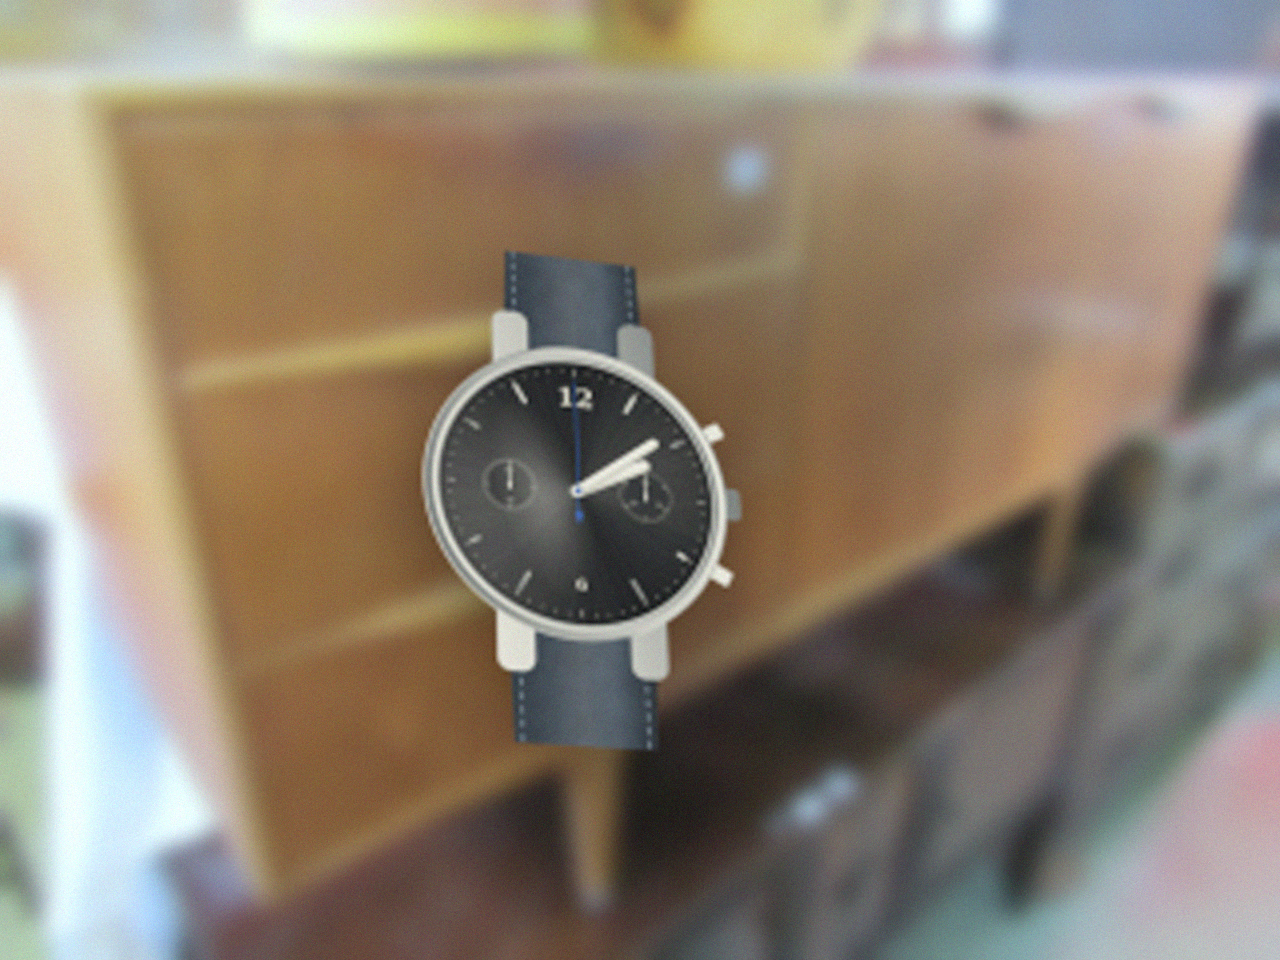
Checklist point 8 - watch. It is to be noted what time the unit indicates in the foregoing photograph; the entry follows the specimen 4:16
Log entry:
2:09
